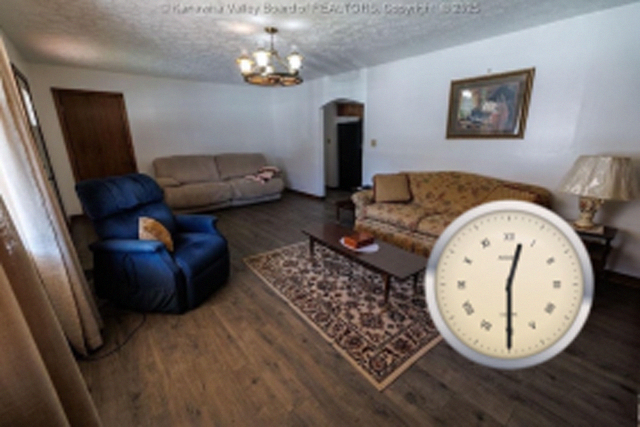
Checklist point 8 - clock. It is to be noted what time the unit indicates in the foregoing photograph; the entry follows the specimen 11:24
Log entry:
12:30
